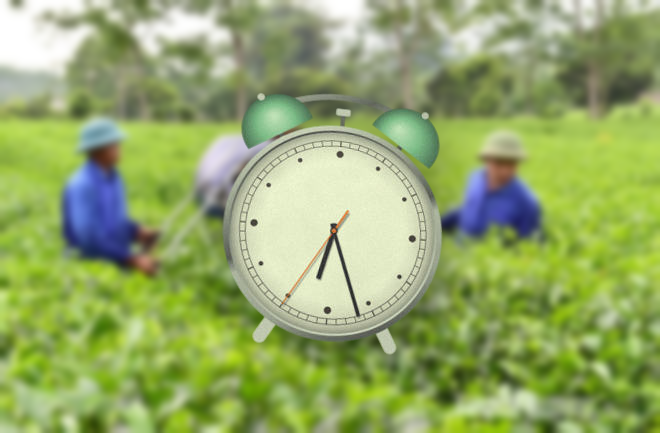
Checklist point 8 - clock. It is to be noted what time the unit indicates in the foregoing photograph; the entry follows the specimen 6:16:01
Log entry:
6:26:35
